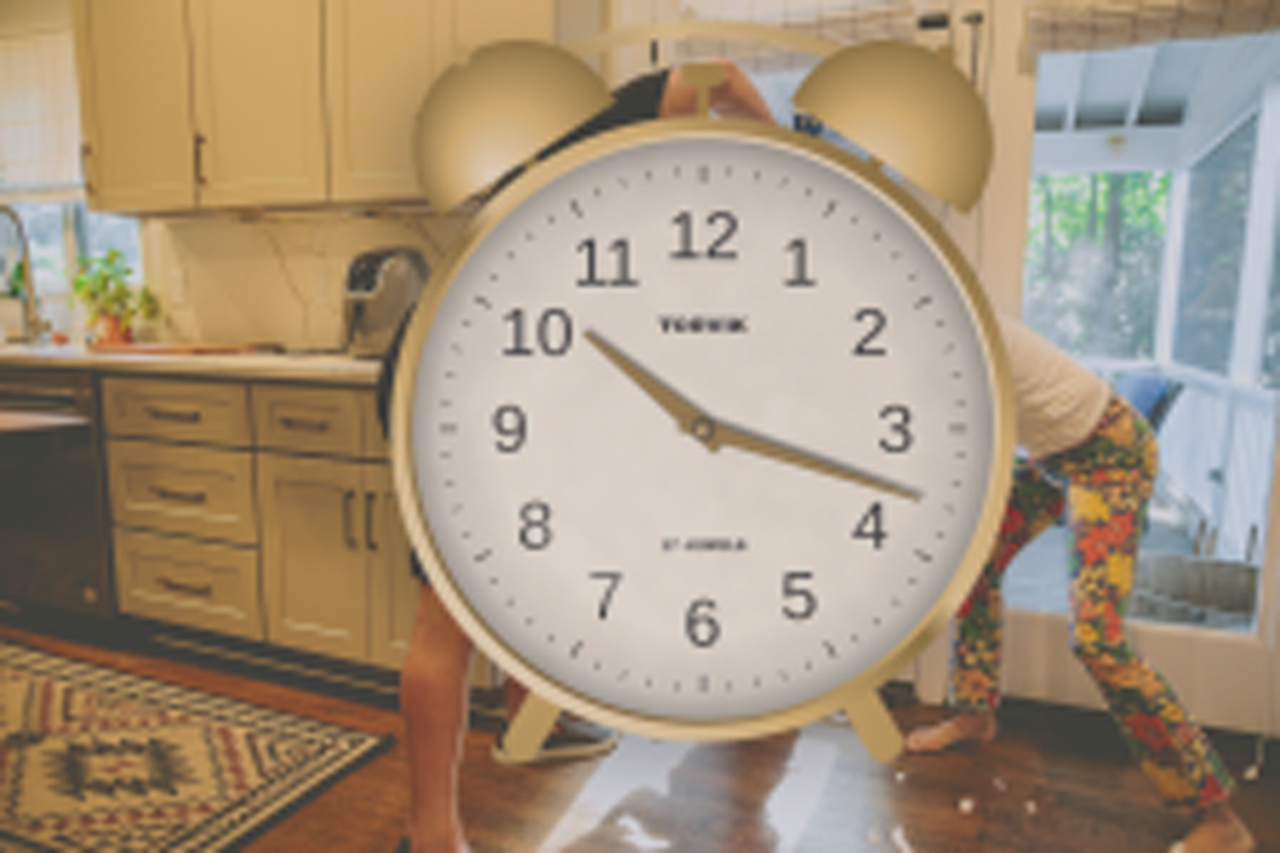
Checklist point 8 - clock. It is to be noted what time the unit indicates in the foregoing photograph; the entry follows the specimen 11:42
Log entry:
10:18
